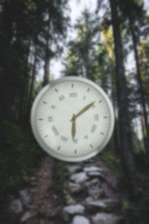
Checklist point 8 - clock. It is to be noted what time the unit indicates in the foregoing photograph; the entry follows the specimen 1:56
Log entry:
6:09
